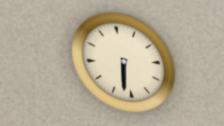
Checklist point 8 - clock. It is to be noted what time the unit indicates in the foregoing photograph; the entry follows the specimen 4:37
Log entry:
6:32
